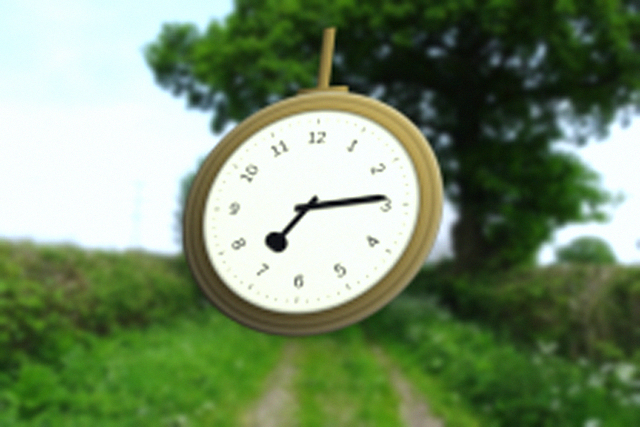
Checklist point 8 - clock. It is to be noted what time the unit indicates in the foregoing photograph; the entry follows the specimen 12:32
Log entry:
7:14
